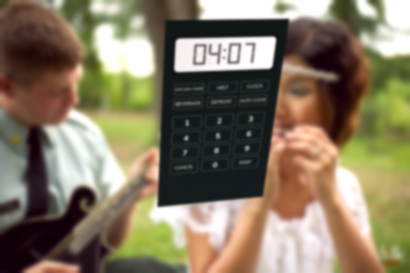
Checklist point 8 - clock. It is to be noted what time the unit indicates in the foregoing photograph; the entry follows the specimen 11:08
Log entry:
4:07
